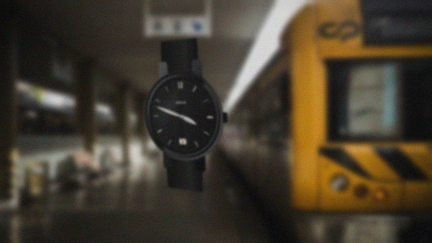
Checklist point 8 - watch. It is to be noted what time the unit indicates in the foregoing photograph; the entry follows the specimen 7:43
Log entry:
3:48
